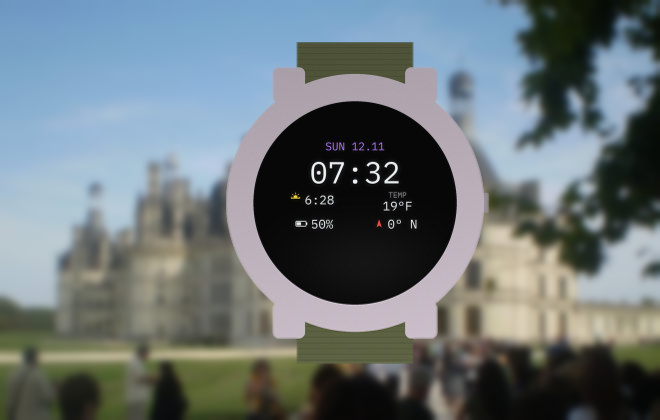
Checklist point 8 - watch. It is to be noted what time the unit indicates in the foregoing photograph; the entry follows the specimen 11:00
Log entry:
7:32
